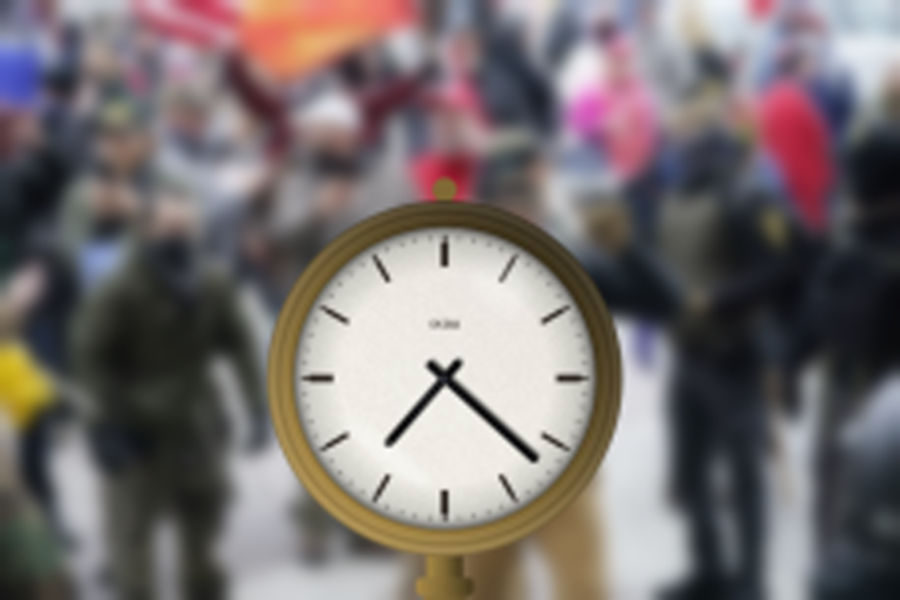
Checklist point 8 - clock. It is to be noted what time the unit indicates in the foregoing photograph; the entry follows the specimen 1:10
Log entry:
7:22
